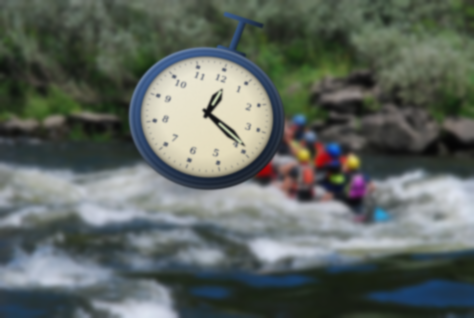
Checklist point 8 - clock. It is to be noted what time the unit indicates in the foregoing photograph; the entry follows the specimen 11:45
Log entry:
12:19
